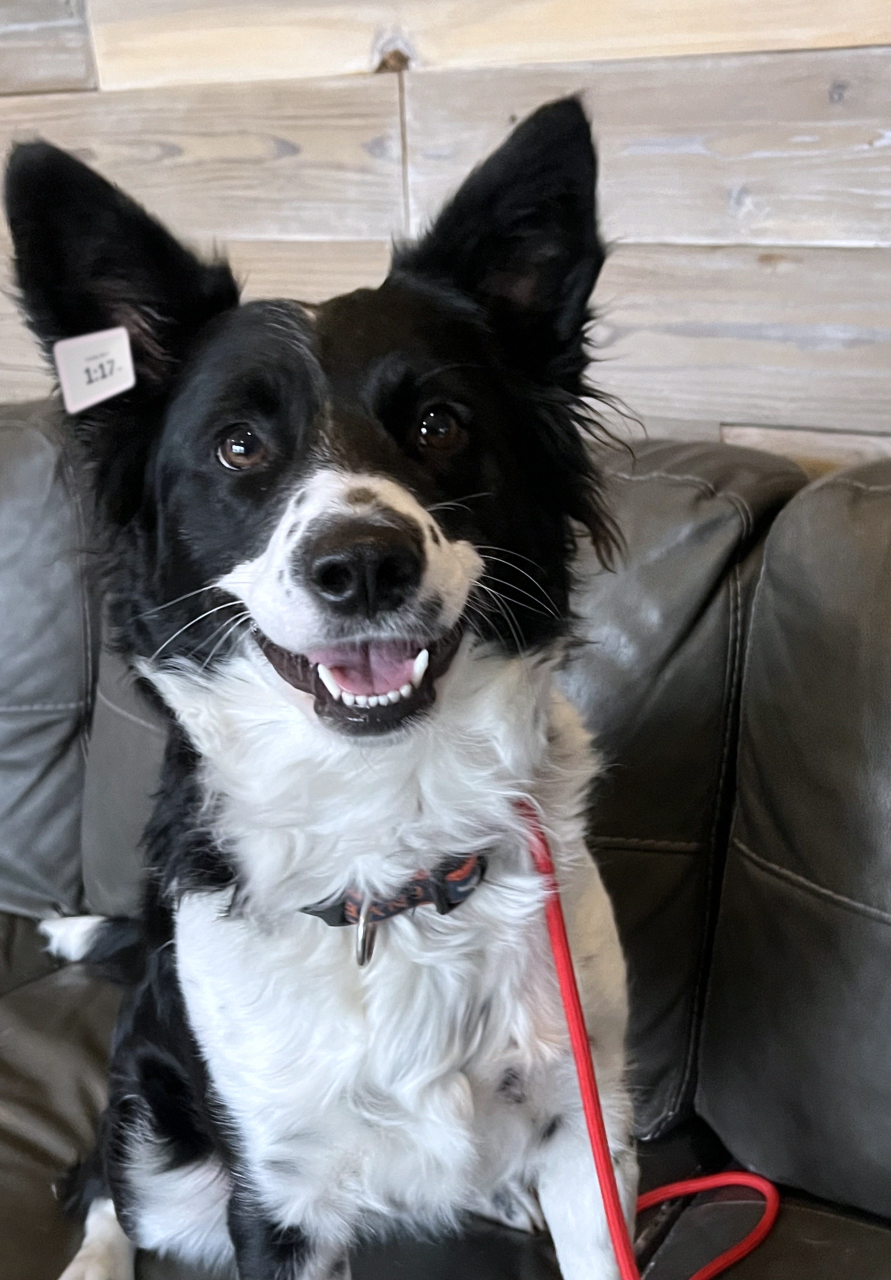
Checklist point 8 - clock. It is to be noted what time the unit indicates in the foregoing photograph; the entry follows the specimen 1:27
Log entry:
1:17
